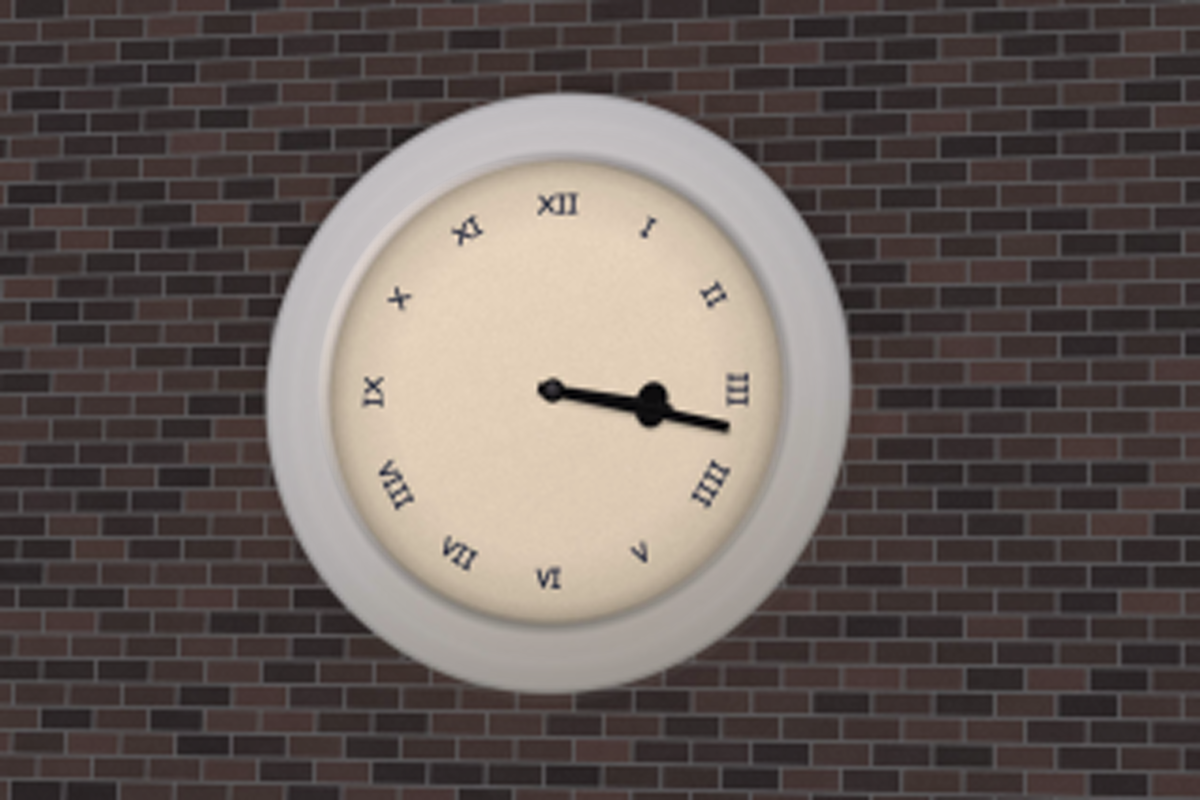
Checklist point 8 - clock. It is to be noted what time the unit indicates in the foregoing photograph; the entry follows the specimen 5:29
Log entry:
3:17
